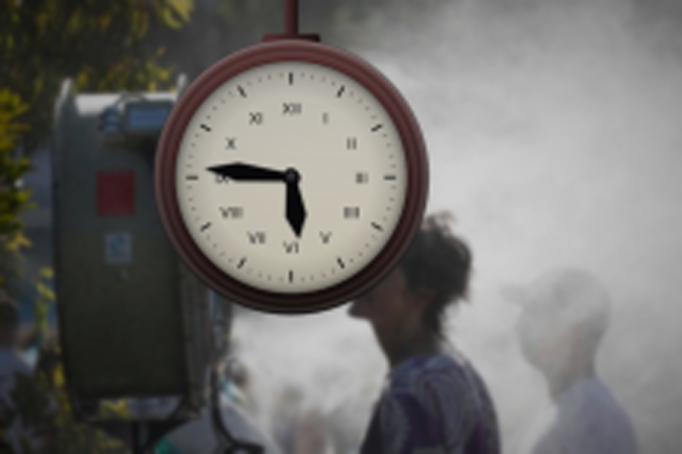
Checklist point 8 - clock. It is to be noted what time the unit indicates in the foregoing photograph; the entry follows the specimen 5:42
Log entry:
5:46
